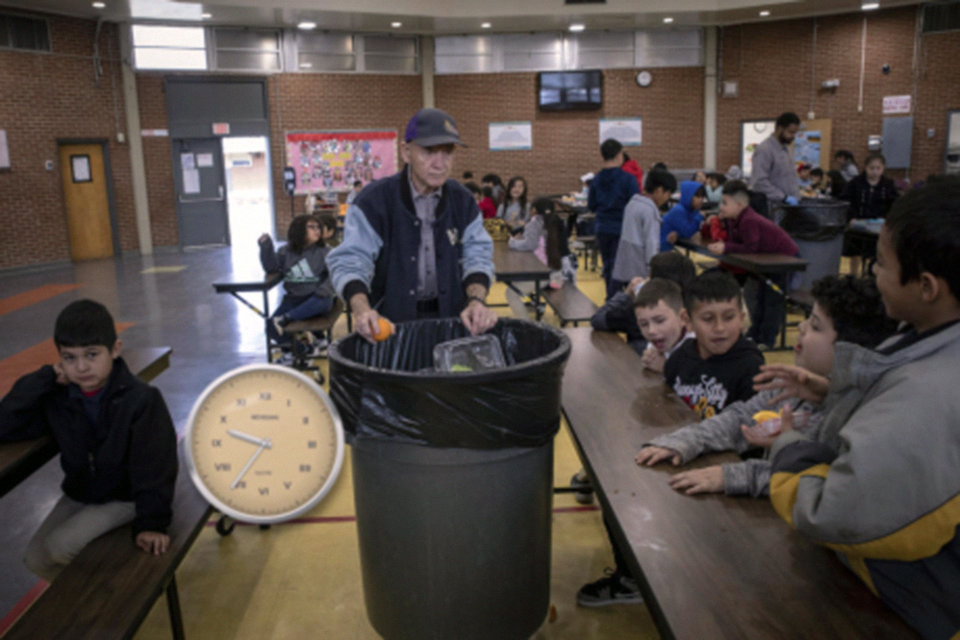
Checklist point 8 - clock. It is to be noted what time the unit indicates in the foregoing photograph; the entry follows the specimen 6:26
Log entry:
9:36
